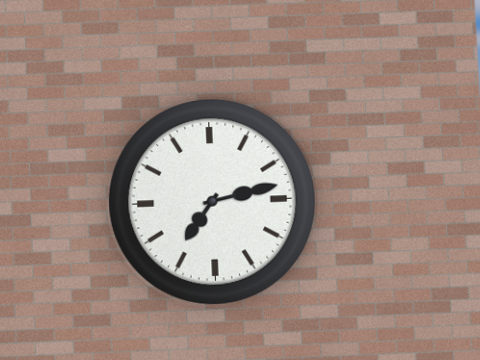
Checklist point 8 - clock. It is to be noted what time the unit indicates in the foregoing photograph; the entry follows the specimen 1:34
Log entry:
7:13
